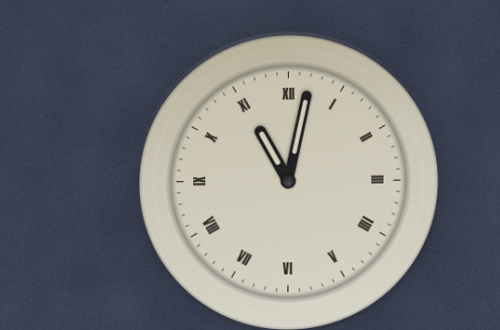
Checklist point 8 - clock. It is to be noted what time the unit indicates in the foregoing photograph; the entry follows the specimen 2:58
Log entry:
11:02
